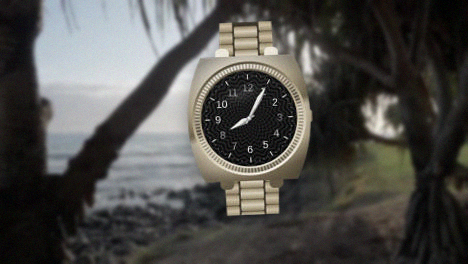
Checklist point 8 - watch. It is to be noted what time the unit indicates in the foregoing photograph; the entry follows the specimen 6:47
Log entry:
8:05
